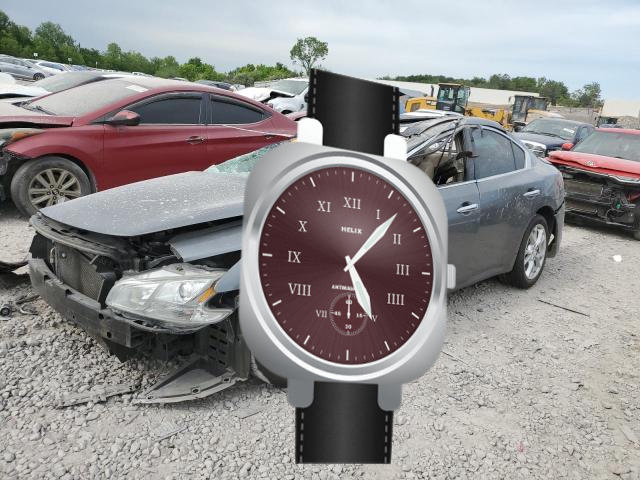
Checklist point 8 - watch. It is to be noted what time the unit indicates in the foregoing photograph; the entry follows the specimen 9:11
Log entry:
5:07
